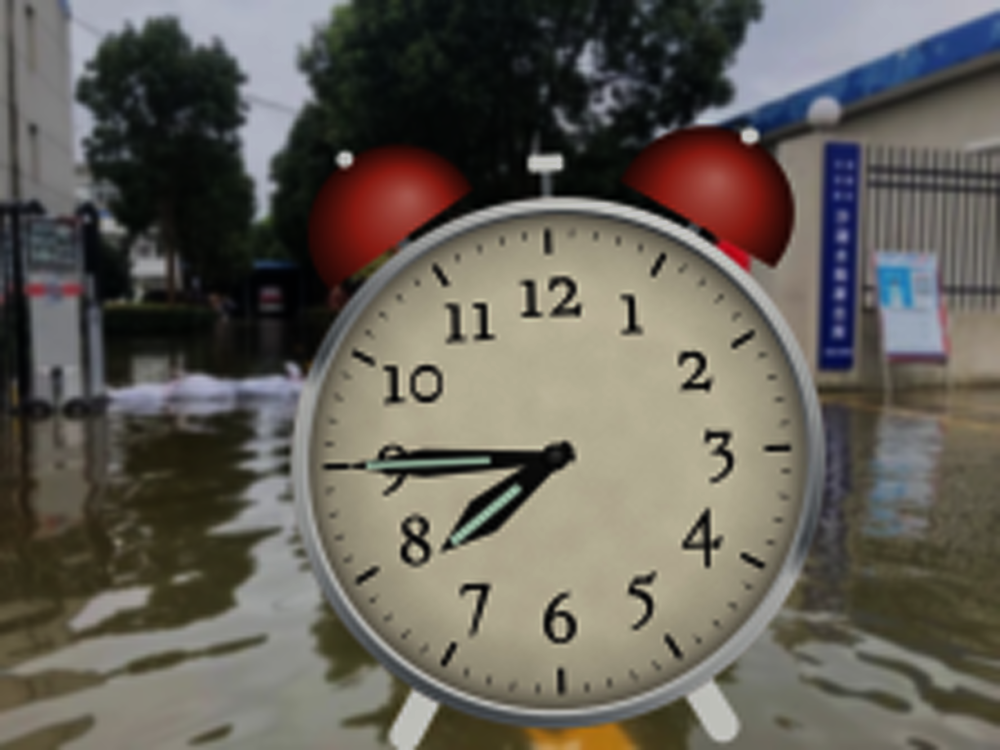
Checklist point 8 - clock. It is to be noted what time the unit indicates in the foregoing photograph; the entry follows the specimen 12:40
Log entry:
7:45
